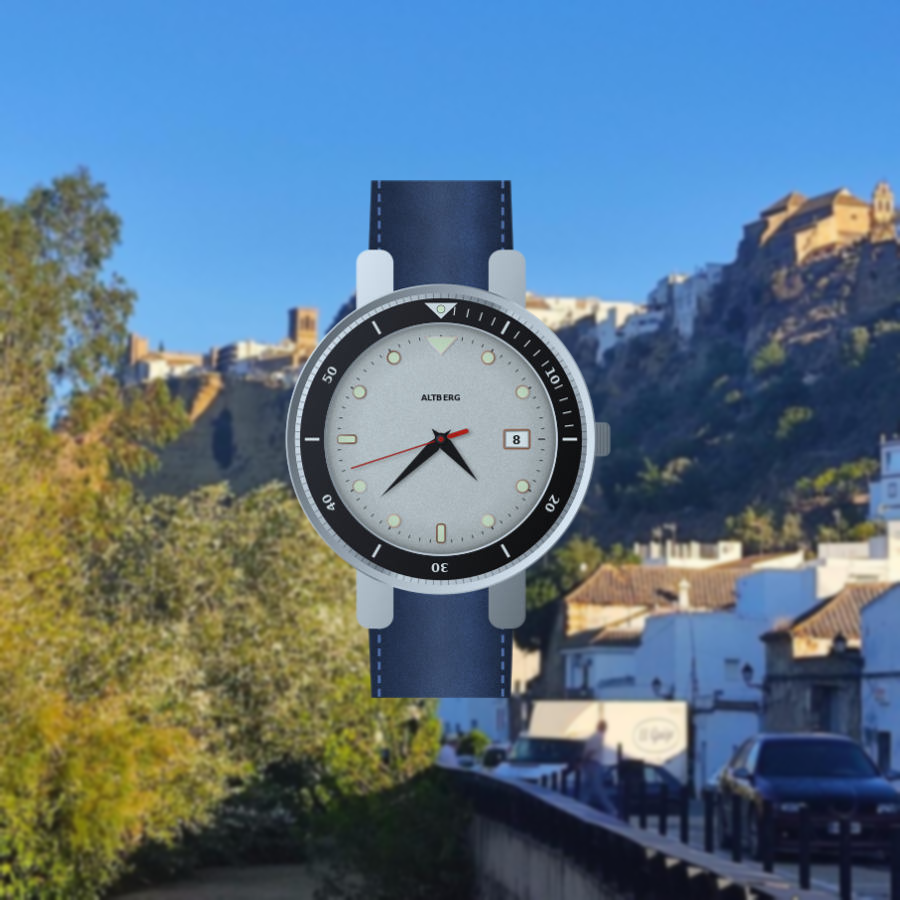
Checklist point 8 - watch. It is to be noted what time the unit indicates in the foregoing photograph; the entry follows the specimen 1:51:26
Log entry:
4:37:42
